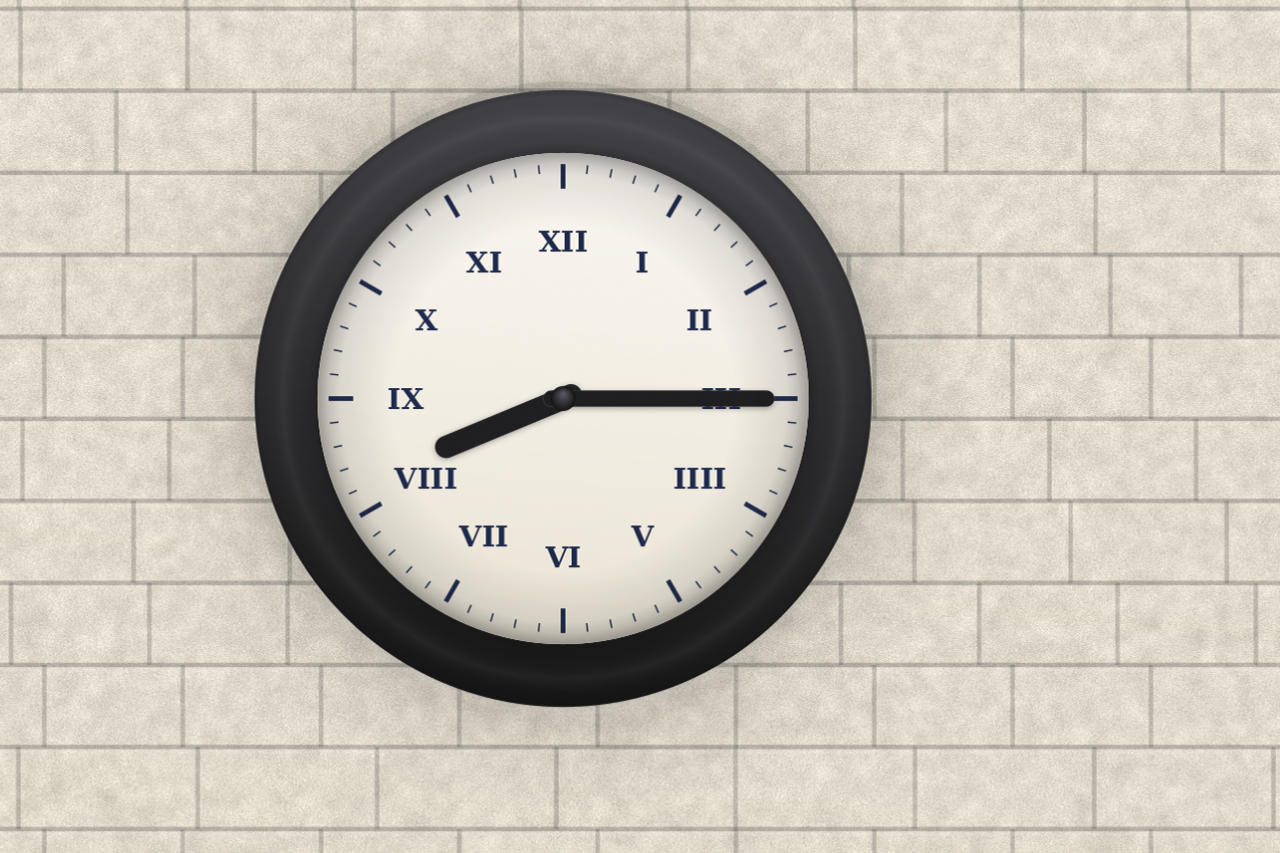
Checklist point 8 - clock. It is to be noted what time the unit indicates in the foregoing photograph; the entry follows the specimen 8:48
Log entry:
8:15
